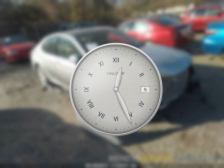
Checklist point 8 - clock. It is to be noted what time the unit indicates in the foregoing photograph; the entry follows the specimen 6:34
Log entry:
12:26
